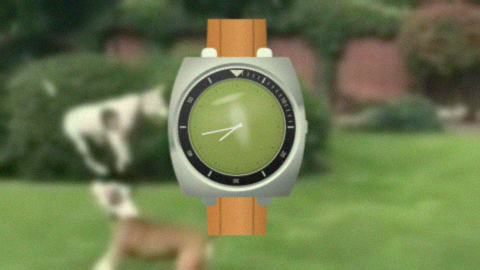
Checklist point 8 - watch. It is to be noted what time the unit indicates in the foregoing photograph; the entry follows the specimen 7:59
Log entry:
7:43
